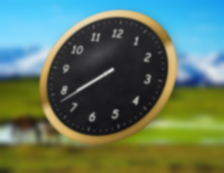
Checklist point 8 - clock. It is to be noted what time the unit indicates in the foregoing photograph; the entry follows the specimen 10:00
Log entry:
7:38
